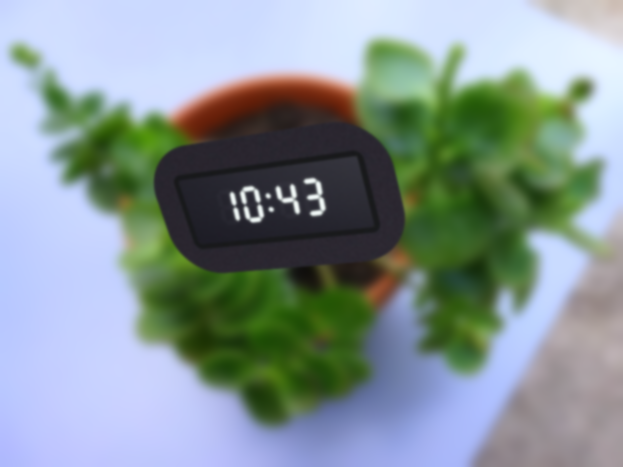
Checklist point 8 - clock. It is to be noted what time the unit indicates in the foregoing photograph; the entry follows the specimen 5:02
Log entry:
10:43
